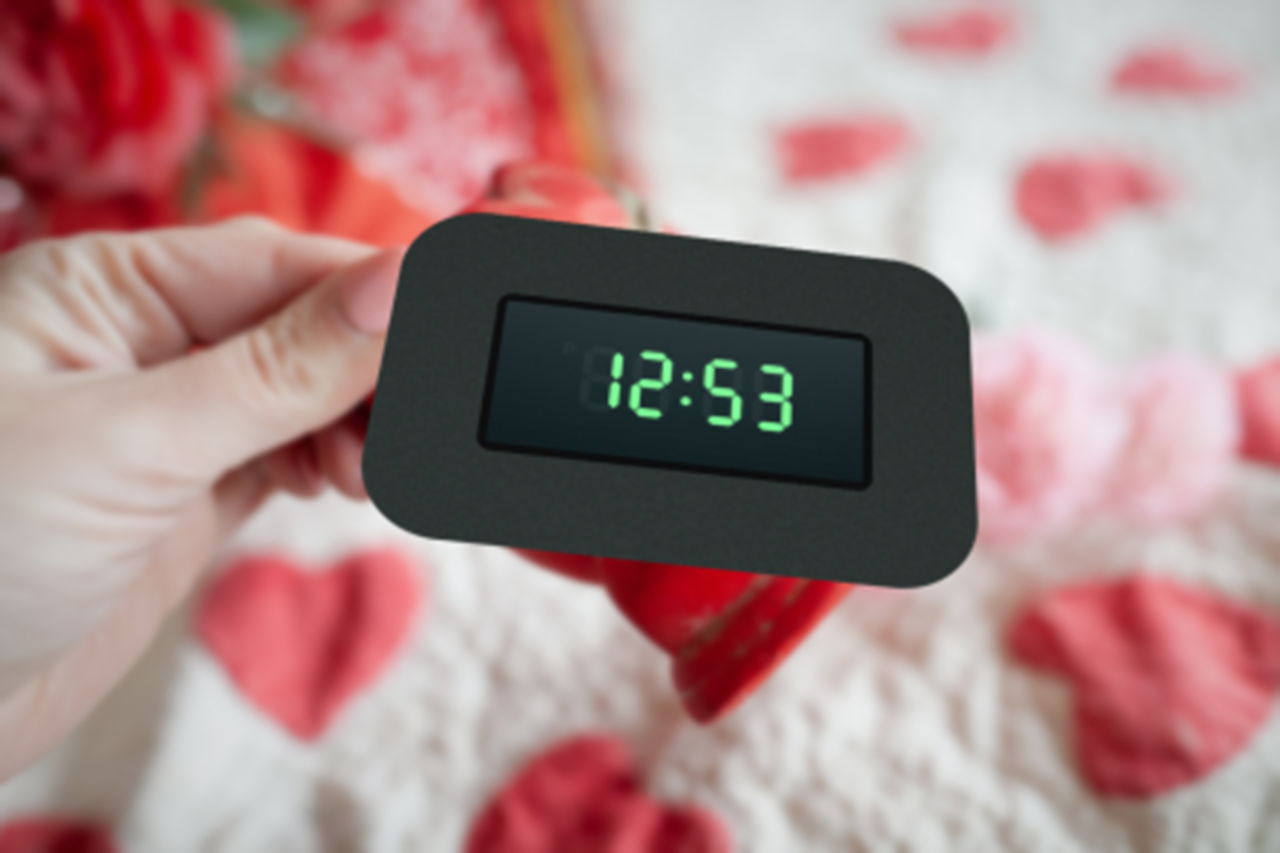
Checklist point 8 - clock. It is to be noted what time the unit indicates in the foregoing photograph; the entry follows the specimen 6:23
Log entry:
12:53
